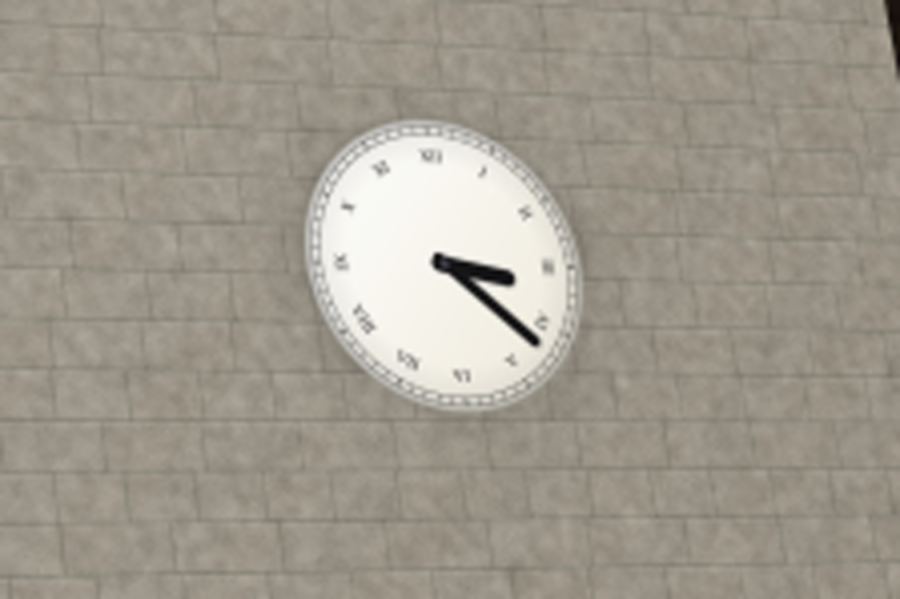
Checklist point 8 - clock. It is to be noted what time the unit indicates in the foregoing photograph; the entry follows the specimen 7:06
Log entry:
3:22
